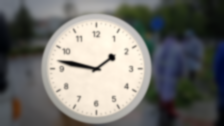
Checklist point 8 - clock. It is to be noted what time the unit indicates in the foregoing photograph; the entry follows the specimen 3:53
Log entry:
1:47
